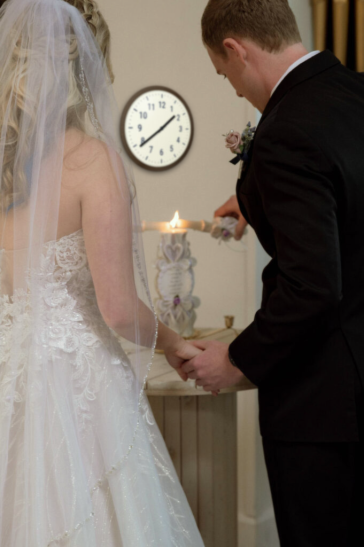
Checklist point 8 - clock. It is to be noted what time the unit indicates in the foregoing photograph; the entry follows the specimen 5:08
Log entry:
1:39
